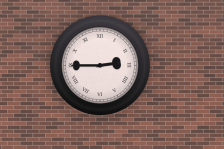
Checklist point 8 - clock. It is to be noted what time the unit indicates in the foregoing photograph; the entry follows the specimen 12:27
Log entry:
2:45
